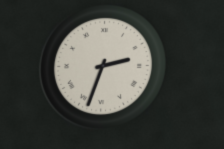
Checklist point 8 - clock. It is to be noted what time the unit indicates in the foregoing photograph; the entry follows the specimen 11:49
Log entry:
2:33
